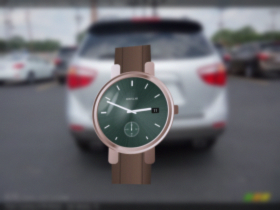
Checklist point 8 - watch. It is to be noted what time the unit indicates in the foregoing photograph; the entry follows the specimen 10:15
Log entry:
2:49
